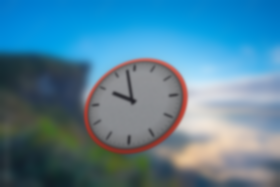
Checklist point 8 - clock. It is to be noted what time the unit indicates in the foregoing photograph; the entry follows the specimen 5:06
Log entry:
9:58
